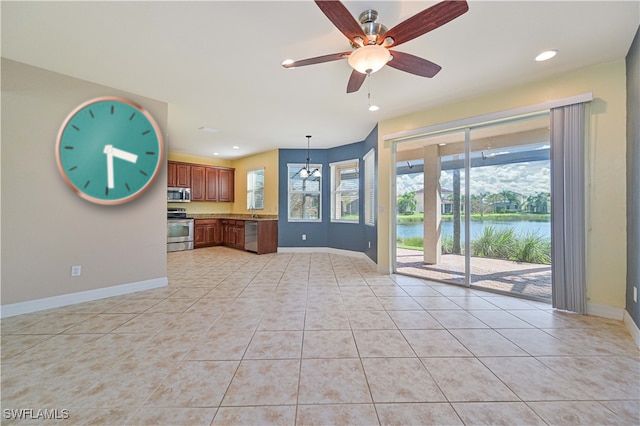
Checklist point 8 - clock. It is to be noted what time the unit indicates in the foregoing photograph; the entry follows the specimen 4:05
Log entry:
3:29
